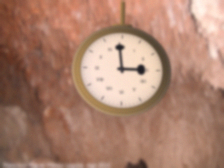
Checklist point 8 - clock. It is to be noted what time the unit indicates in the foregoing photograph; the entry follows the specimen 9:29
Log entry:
2:59
